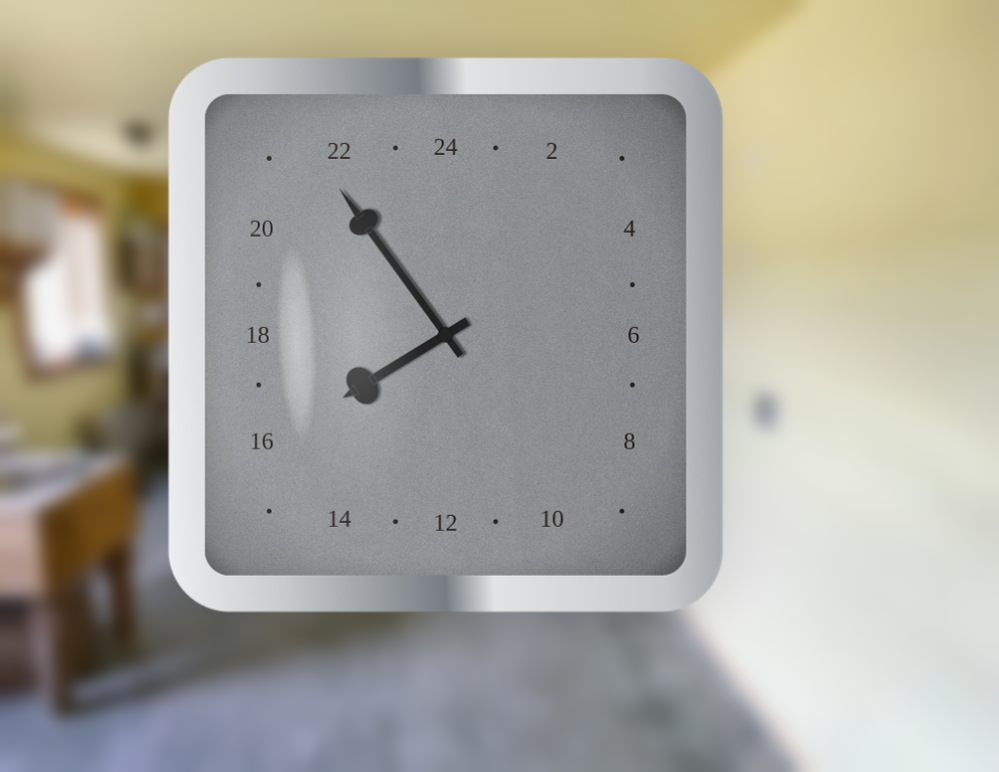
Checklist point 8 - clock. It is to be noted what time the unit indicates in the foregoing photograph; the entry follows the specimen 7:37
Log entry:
15:54
